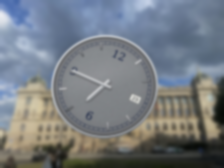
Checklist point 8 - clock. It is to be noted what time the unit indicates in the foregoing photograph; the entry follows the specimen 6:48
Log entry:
6:45
